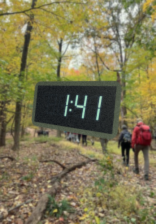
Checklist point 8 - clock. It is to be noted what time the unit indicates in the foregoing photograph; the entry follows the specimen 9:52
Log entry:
1:41
